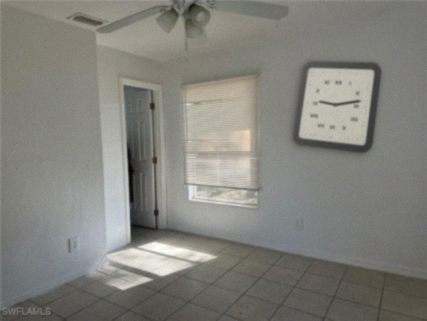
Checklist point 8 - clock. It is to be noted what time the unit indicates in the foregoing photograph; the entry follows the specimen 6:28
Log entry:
9:13
